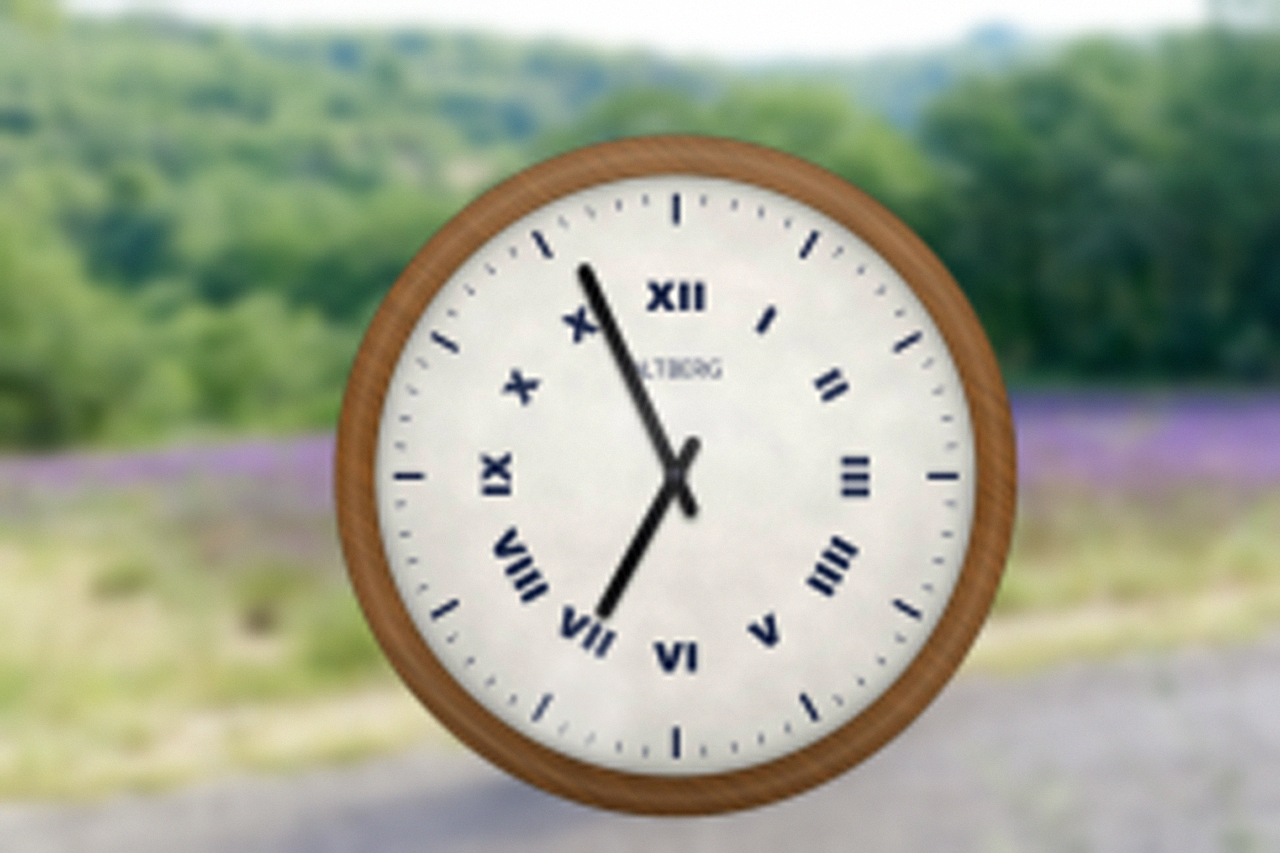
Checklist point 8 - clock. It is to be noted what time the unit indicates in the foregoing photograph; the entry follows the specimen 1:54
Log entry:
6:56
